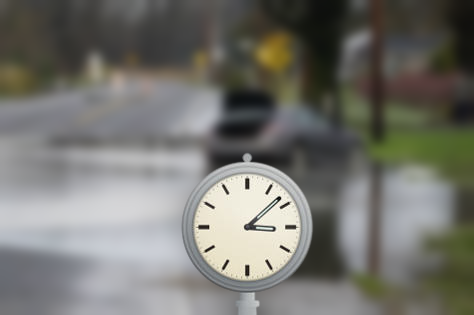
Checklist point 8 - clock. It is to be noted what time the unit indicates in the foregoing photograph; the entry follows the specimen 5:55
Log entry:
3:08
